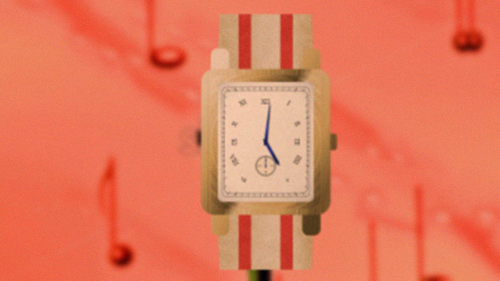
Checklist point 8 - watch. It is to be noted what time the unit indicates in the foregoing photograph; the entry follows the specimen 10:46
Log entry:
5:01
